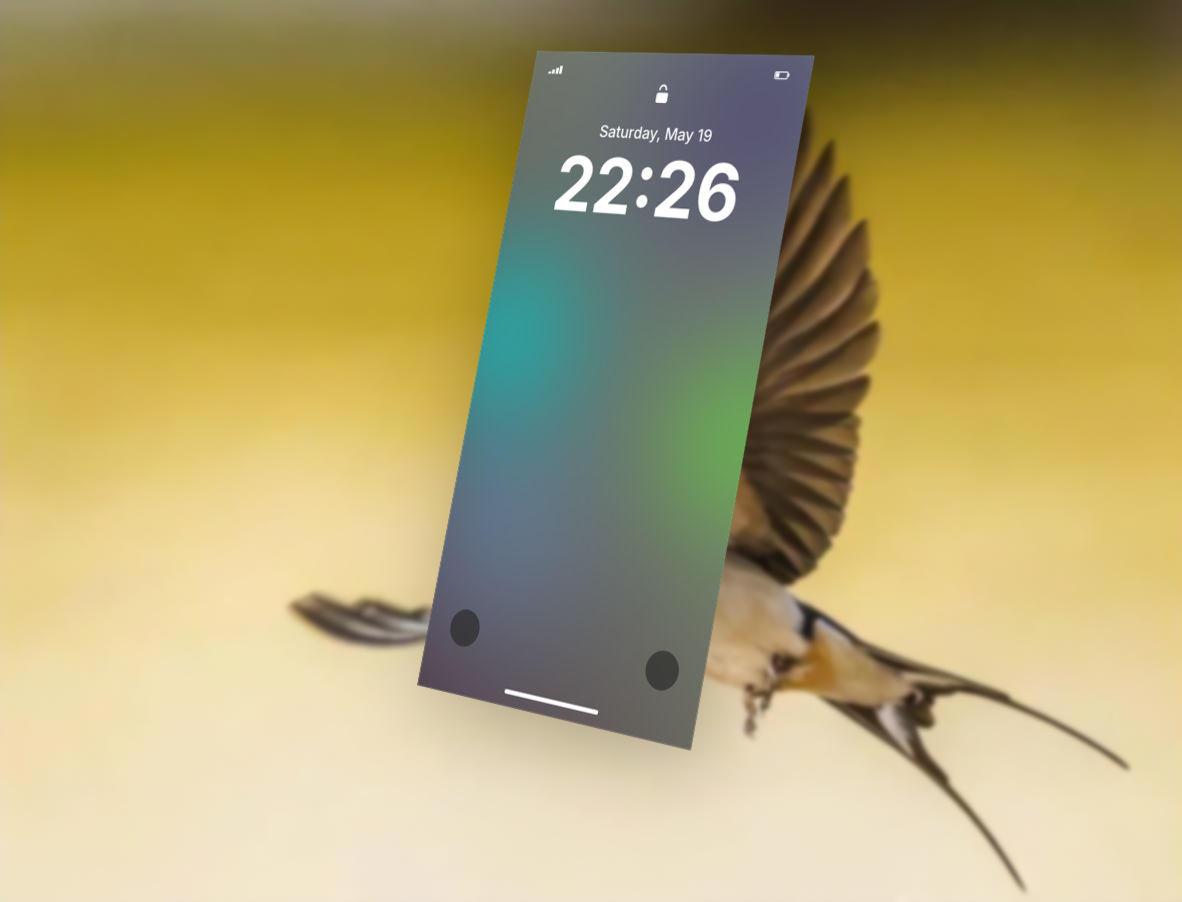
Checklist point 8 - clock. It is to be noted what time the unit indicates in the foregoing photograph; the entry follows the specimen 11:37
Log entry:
22:26
